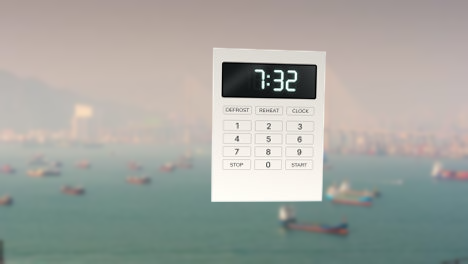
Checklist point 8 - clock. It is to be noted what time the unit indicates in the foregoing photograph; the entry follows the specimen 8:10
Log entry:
7:32
